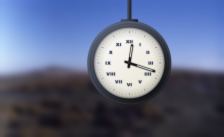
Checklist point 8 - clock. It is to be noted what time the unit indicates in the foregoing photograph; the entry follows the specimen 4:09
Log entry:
12:18
